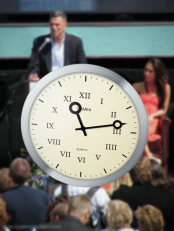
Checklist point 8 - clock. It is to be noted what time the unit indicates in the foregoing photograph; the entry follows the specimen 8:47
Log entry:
11:13
